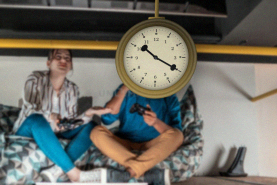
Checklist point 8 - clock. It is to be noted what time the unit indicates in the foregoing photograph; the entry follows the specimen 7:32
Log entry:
10:20
